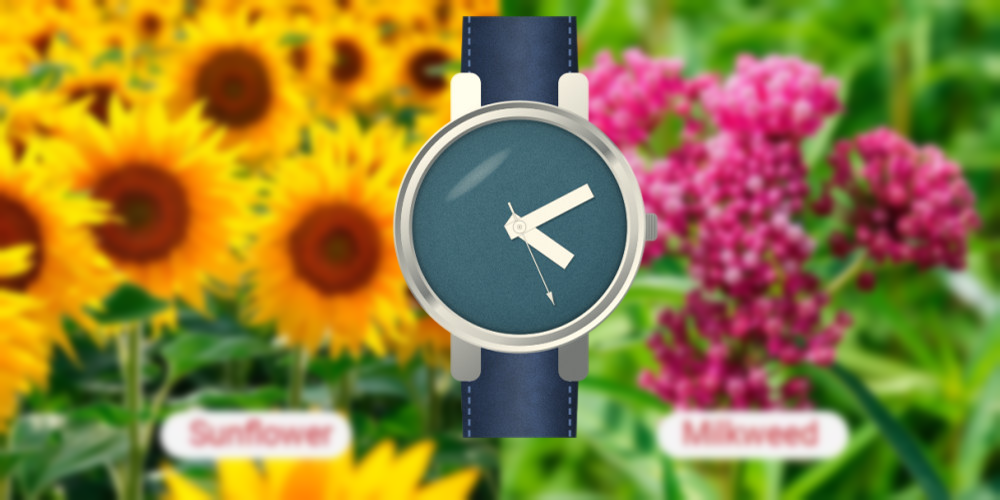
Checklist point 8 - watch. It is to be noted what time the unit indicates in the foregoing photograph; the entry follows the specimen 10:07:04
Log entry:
4:10:26
